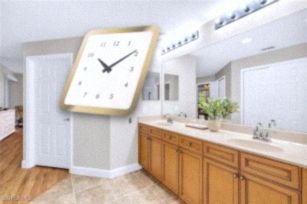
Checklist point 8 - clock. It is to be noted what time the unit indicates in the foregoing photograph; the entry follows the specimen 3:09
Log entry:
10:09
